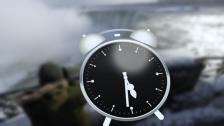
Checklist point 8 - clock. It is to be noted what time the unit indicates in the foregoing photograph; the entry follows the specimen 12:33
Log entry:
5:31
